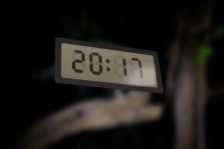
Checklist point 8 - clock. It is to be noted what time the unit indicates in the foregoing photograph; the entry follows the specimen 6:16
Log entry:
20:17
